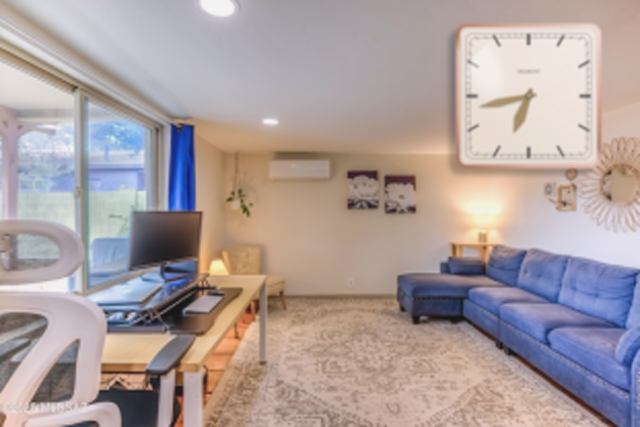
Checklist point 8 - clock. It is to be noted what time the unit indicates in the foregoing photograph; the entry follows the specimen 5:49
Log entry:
6:43
